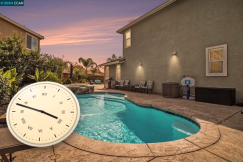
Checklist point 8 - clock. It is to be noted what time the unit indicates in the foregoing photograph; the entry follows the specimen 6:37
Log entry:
3:48
